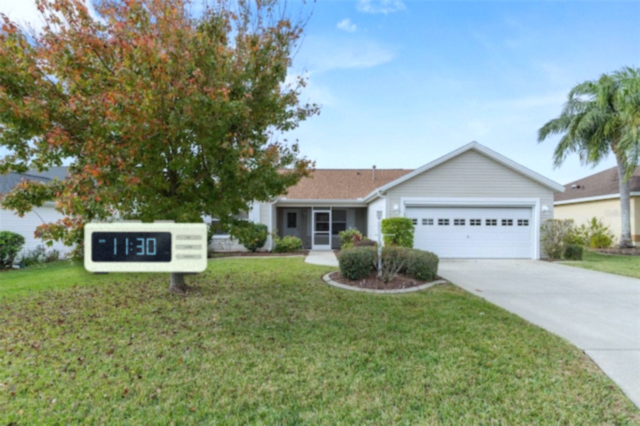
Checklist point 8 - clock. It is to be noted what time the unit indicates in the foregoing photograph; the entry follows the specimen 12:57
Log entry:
11:30
